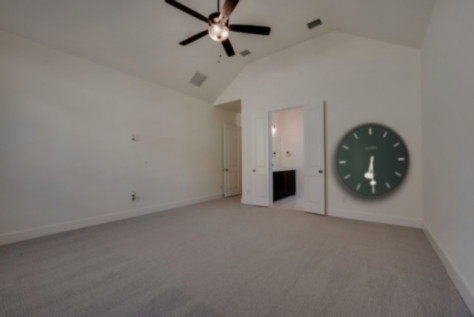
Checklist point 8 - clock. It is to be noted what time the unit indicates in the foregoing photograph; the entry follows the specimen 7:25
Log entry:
6:30
